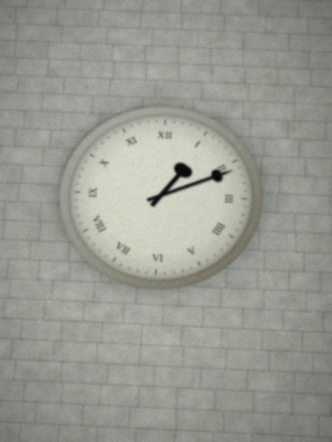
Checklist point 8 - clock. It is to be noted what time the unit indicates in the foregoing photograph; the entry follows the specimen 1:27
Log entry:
1:11
